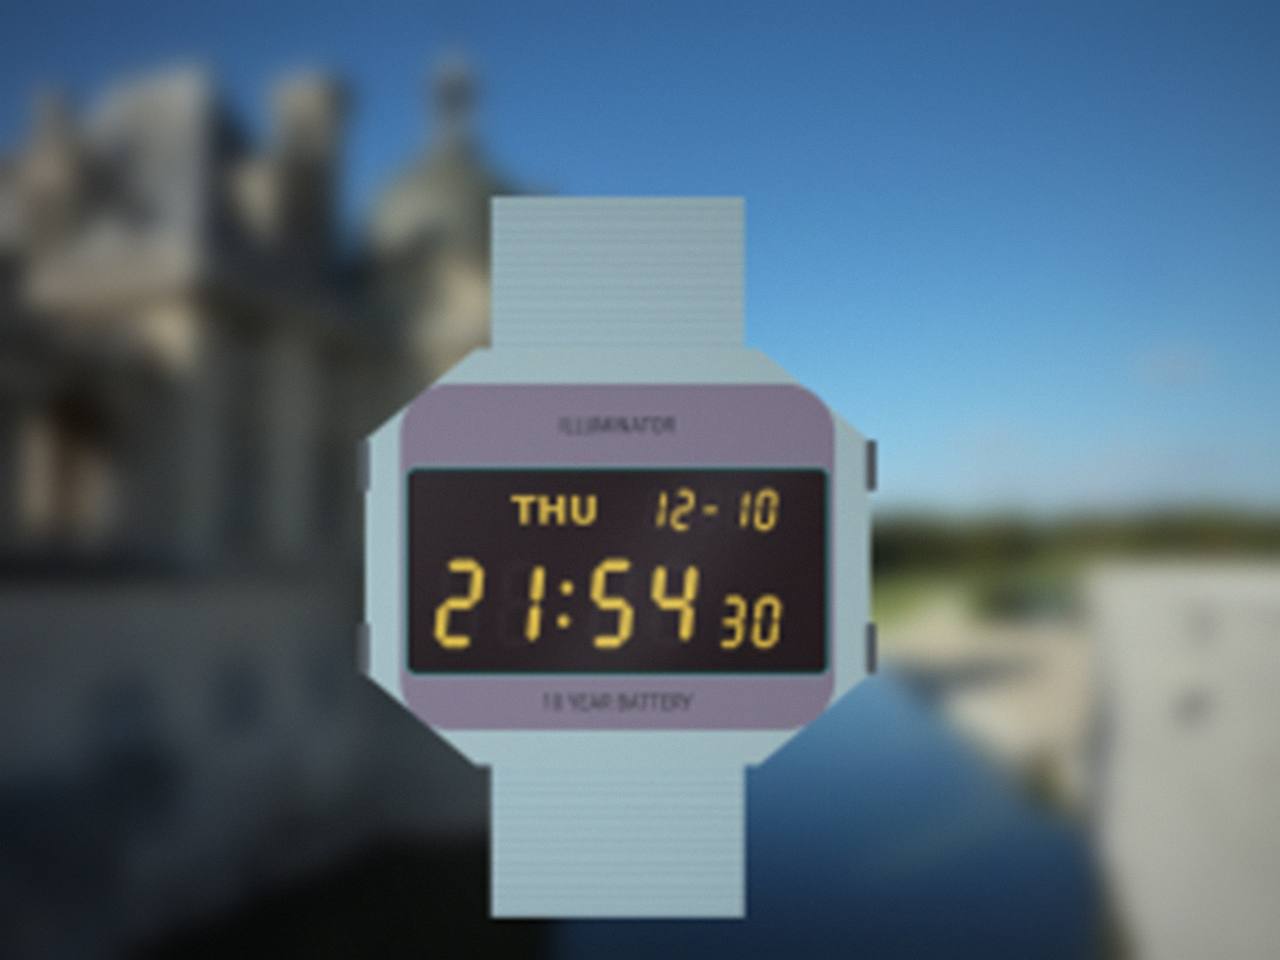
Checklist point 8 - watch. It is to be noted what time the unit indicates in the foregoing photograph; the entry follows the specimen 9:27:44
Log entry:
21:54:30
